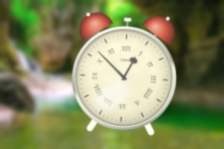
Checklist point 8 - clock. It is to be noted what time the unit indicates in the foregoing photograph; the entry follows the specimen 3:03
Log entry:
12:52
